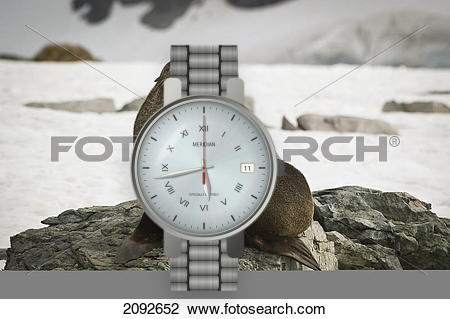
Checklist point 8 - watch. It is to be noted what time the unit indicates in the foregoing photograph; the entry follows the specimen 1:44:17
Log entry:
5:43:00
